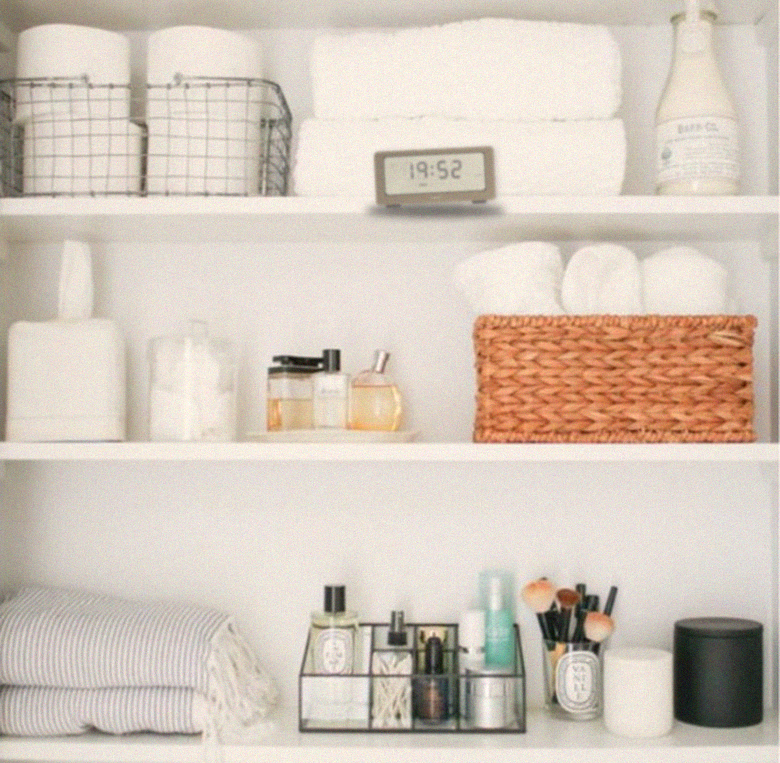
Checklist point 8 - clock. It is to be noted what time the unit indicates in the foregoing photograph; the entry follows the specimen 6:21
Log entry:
19:52
